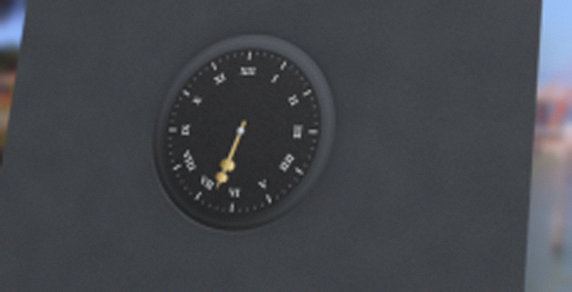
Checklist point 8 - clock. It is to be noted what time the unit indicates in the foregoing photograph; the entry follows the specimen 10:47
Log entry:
6:33
